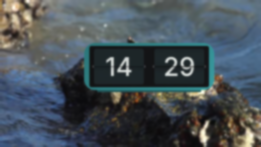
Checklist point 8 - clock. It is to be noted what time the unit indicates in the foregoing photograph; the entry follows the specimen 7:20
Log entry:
14:29
